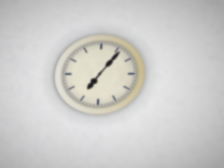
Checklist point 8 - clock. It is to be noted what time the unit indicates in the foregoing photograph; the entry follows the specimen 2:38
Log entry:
7:06
